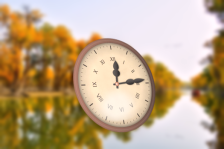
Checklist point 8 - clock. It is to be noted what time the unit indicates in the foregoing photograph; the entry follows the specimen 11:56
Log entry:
12:14
